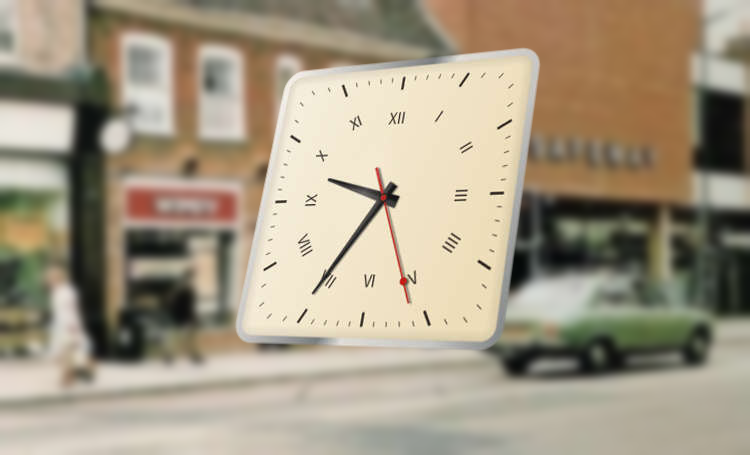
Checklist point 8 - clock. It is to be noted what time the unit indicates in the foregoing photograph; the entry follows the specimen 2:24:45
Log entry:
9:35:26
